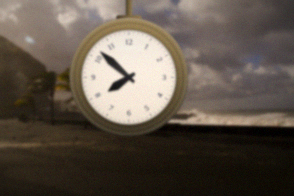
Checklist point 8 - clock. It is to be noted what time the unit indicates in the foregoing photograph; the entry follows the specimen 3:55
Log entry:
7:52
